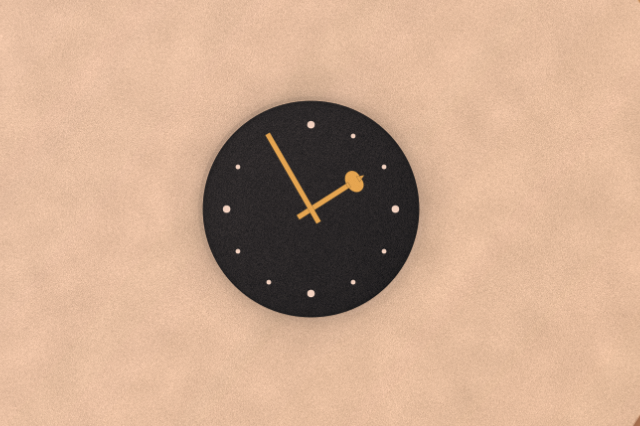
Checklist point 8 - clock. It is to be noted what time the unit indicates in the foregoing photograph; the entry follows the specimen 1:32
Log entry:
1:55
